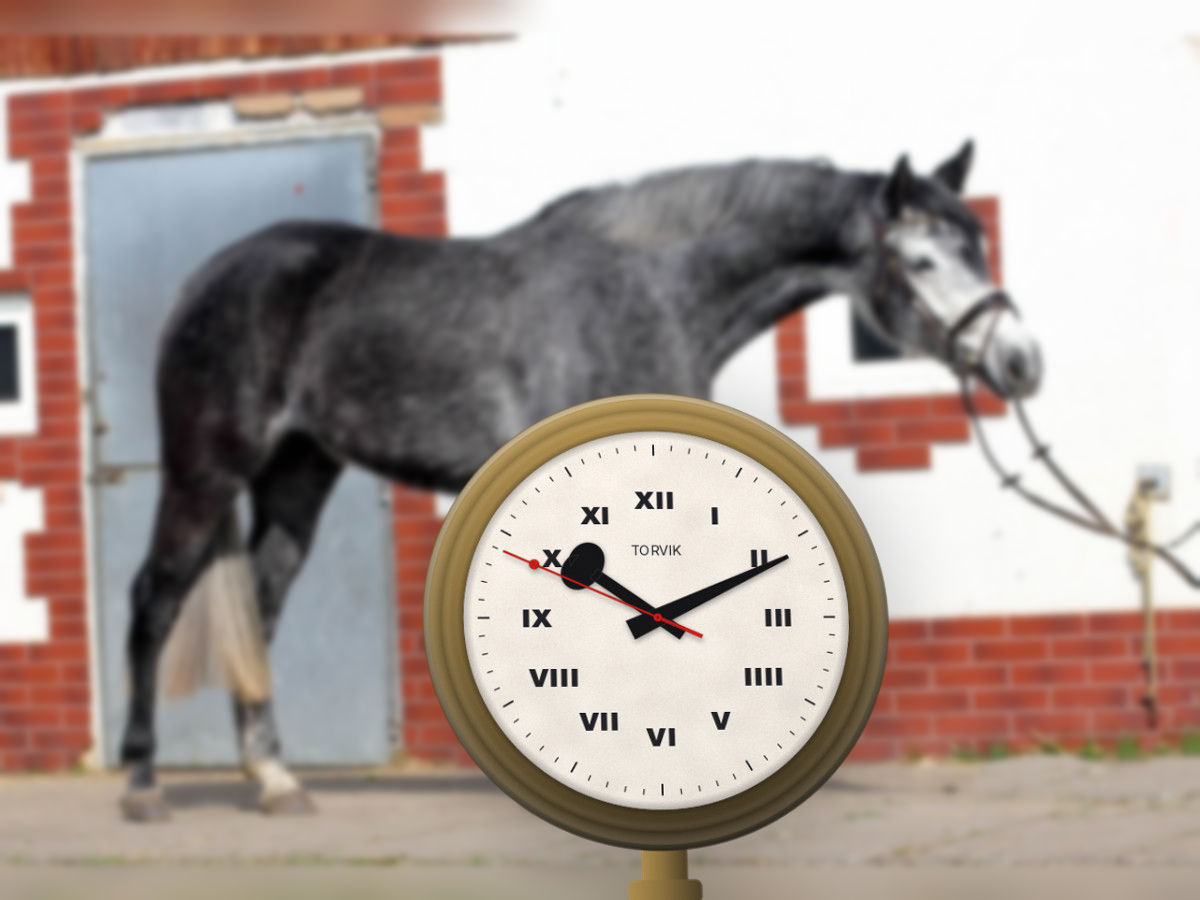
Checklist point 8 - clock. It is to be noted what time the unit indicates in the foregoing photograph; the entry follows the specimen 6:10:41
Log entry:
10:10:49
